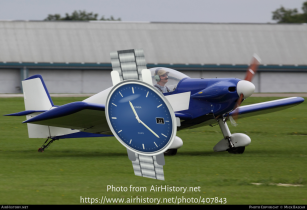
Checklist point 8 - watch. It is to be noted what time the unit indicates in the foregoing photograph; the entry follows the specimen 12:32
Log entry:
11:22
